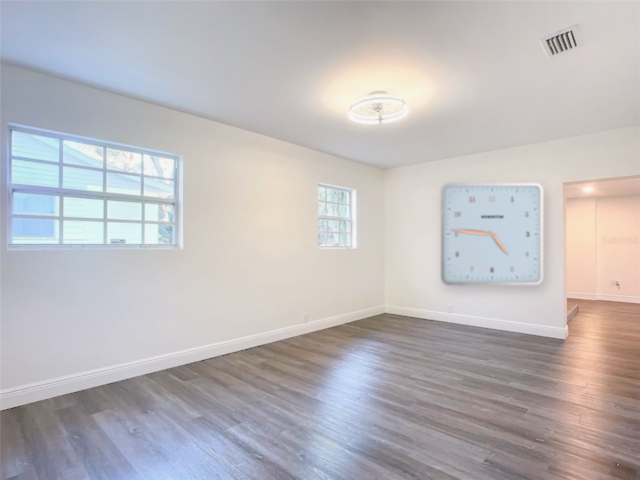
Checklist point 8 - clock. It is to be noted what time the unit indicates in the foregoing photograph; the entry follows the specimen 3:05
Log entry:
4:46
